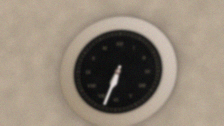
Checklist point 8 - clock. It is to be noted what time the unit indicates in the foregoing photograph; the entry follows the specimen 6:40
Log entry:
6:33
